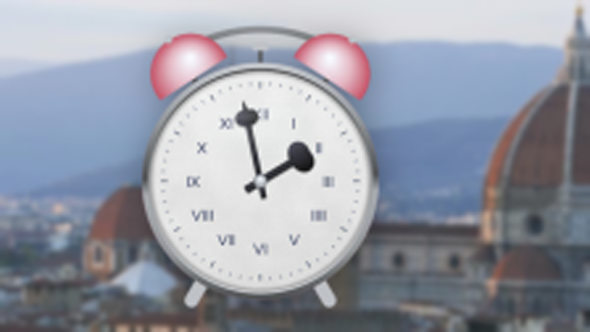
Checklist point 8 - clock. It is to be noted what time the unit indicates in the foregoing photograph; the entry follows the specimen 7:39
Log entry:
1:58
